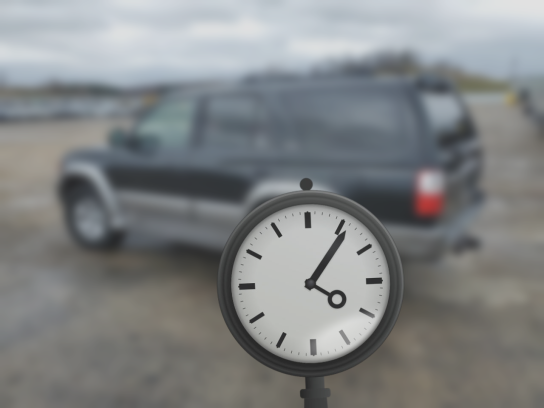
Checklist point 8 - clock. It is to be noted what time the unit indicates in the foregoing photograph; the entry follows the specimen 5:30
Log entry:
4:06
